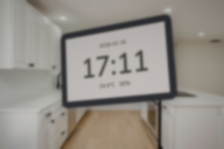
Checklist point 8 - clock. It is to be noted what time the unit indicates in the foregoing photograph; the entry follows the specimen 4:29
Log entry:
17:11
